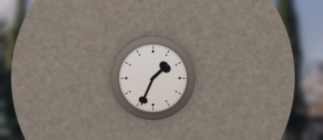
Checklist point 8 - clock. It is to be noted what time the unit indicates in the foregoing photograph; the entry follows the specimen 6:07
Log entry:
1:34
